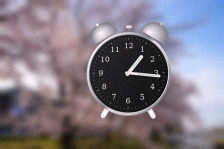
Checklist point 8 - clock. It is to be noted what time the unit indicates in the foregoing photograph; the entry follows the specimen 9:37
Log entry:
1:16
